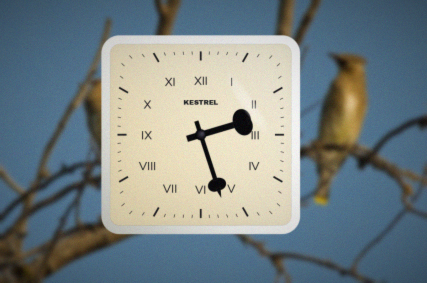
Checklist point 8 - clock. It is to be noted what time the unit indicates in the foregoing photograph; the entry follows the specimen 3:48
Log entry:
2:27
